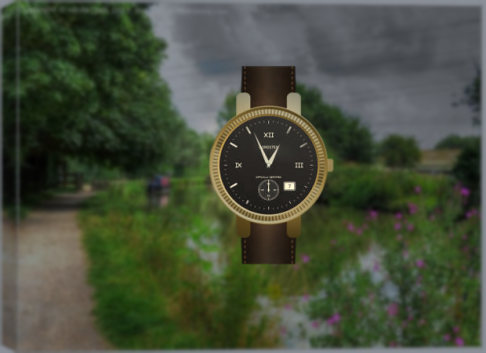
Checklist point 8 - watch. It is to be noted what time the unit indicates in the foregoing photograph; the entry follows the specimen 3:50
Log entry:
12:56
